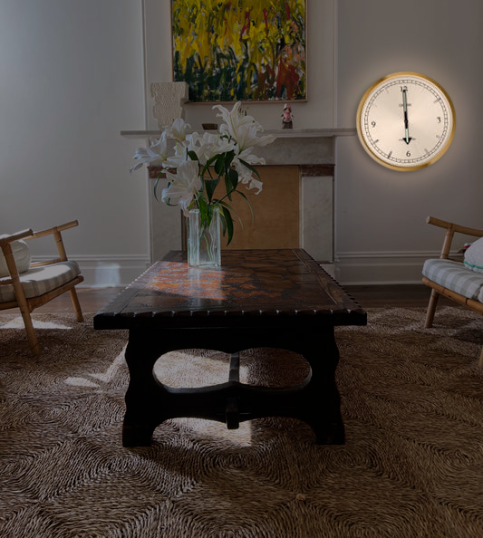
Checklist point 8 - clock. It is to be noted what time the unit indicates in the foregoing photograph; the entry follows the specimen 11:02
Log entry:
6:00
